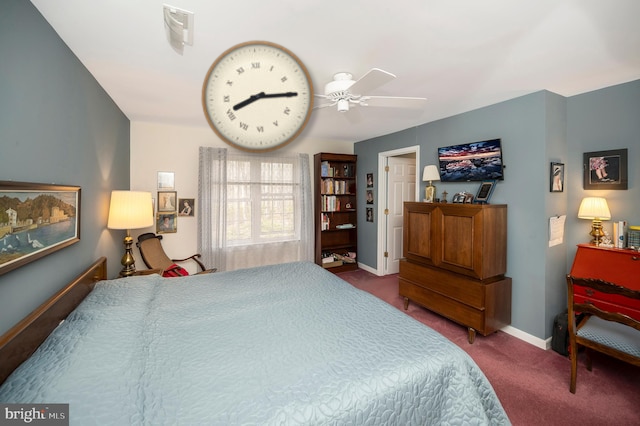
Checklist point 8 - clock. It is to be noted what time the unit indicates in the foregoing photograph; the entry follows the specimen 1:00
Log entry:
8:15
